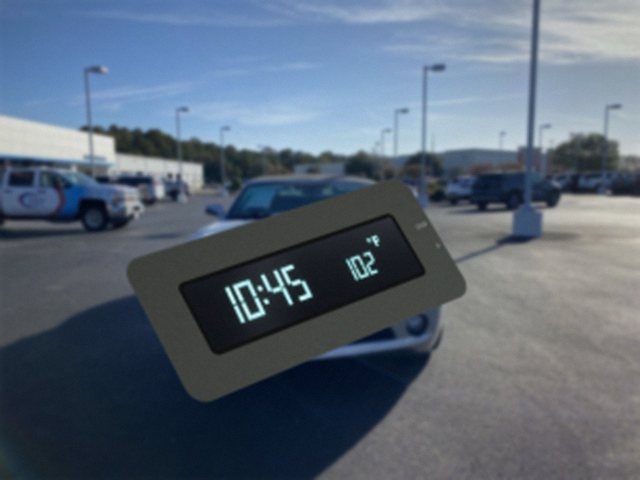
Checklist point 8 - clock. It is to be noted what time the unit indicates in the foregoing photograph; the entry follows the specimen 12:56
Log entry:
10:45
